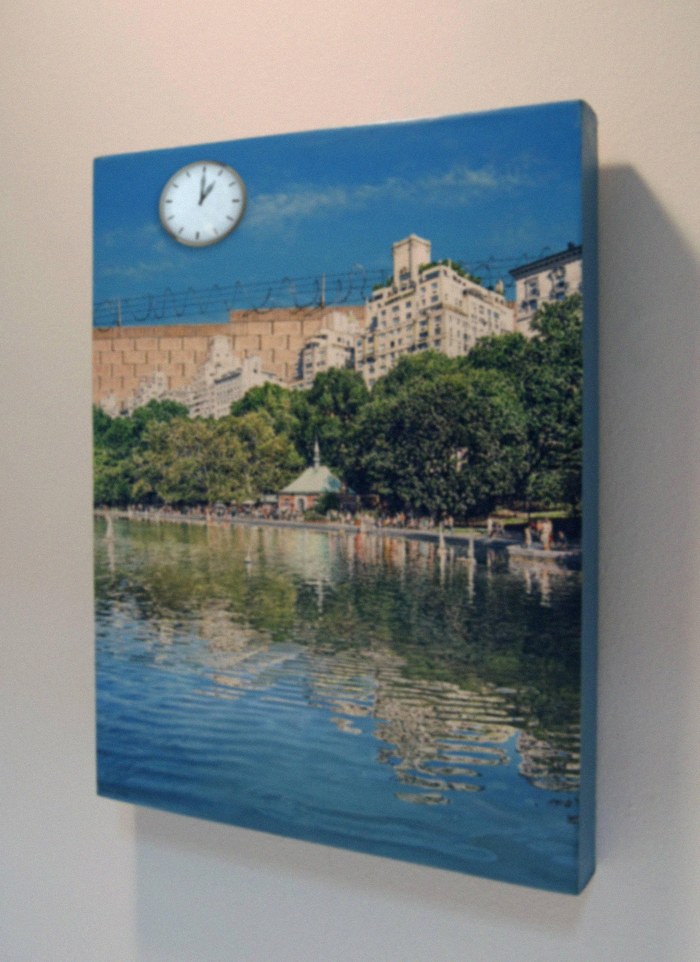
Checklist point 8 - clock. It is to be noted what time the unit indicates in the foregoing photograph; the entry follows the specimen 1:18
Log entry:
1:00
